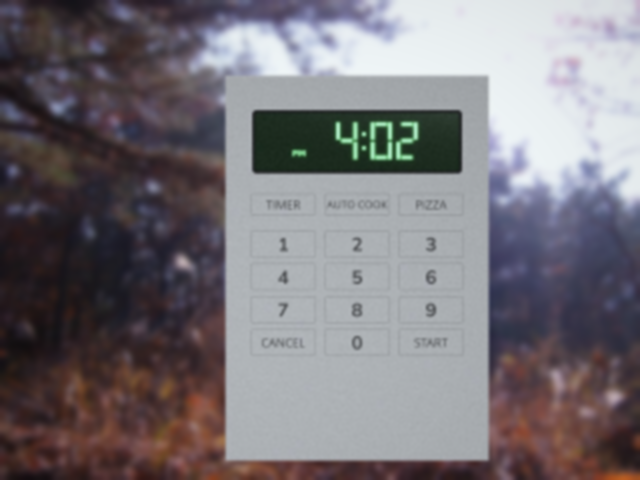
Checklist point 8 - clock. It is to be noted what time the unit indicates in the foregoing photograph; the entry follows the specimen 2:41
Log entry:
4:02
